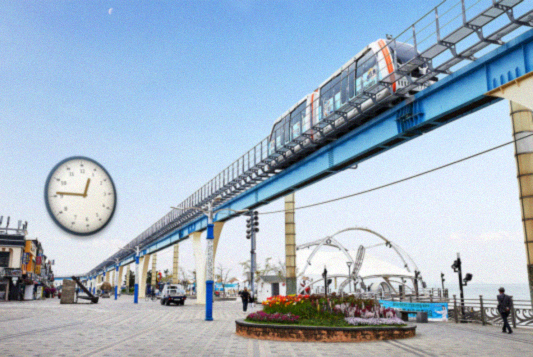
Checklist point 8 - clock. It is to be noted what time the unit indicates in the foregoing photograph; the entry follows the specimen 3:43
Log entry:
12:46
